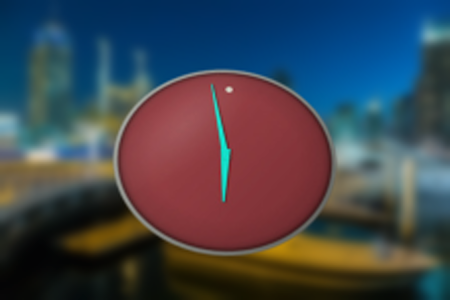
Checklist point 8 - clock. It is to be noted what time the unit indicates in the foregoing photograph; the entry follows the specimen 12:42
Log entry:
5:58
